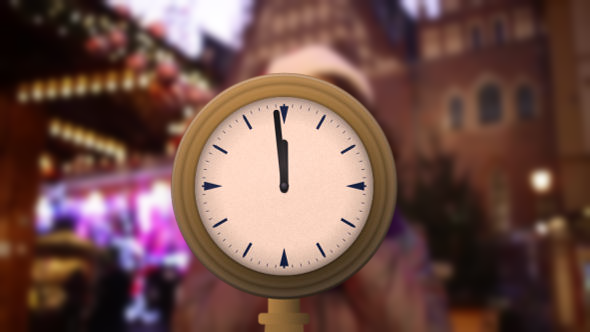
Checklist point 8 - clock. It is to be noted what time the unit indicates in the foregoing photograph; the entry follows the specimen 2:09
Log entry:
11:59
